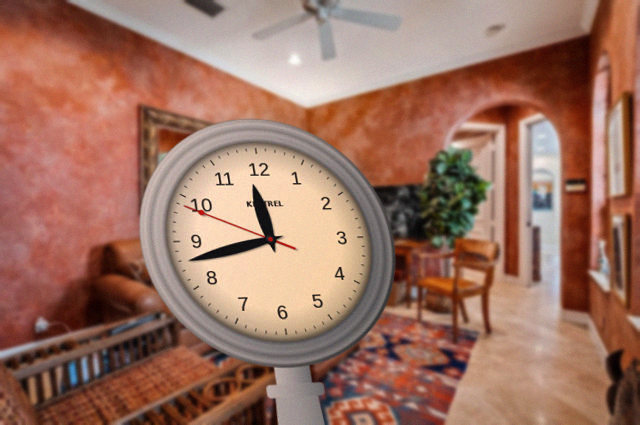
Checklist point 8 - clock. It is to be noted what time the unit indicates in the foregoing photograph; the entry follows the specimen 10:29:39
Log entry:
11:42:49
